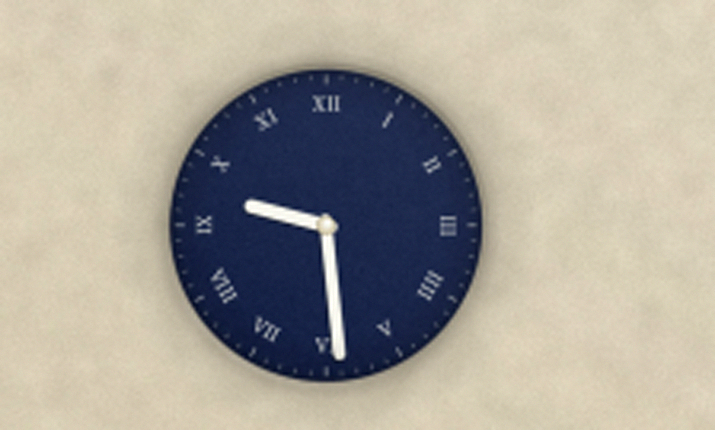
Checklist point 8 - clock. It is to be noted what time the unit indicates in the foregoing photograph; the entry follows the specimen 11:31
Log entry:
9:29
